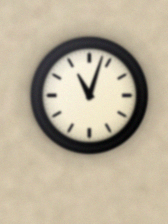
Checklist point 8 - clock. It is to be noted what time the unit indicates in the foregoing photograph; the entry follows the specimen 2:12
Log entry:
11:03
